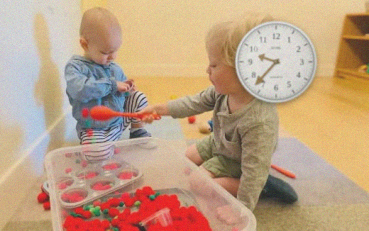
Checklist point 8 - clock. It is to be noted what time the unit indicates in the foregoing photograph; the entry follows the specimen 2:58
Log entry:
9:37
